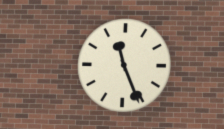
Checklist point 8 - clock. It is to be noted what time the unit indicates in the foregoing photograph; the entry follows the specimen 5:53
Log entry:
11:26
